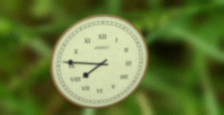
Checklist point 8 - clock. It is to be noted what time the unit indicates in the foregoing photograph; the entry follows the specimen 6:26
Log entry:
7:46
